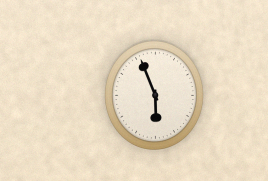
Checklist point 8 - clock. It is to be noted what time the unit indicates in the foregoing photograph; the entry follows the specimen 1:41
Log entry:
5:56
